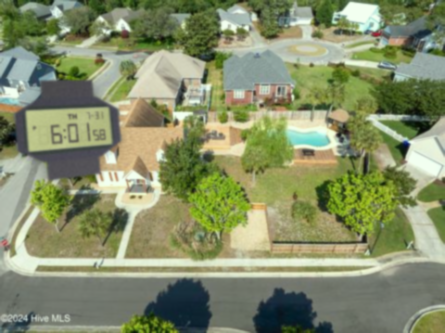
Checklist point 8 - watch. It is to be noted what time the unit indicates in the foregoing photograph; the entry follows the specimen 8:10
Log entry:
6:01
